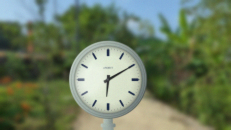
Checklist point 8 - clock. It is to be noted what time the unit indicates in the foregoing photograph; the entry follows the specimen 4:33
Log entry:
6:10
